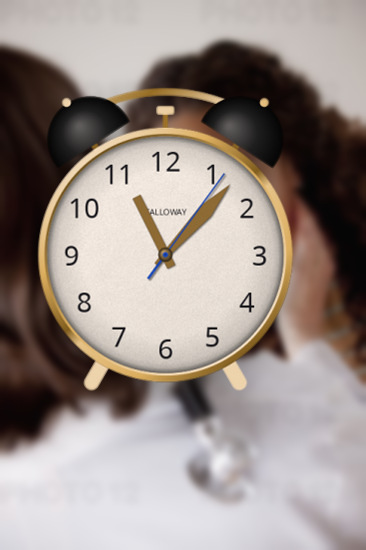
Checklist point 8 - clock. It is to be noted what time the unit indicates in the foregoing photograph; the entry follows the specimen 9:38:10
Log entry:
11:07:06
